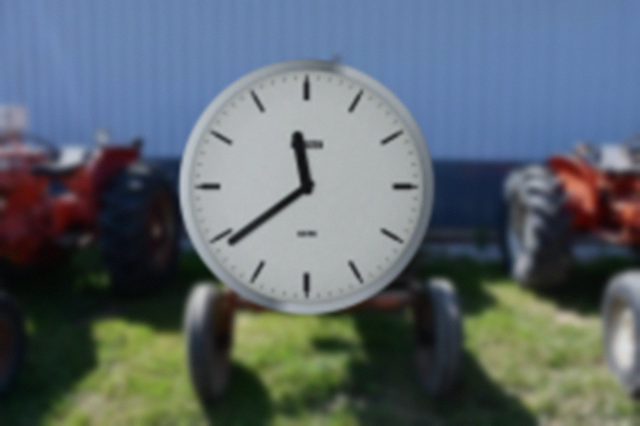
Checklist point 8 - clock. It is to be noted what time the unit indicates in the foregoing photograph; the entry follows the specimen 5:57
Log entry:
11:39
